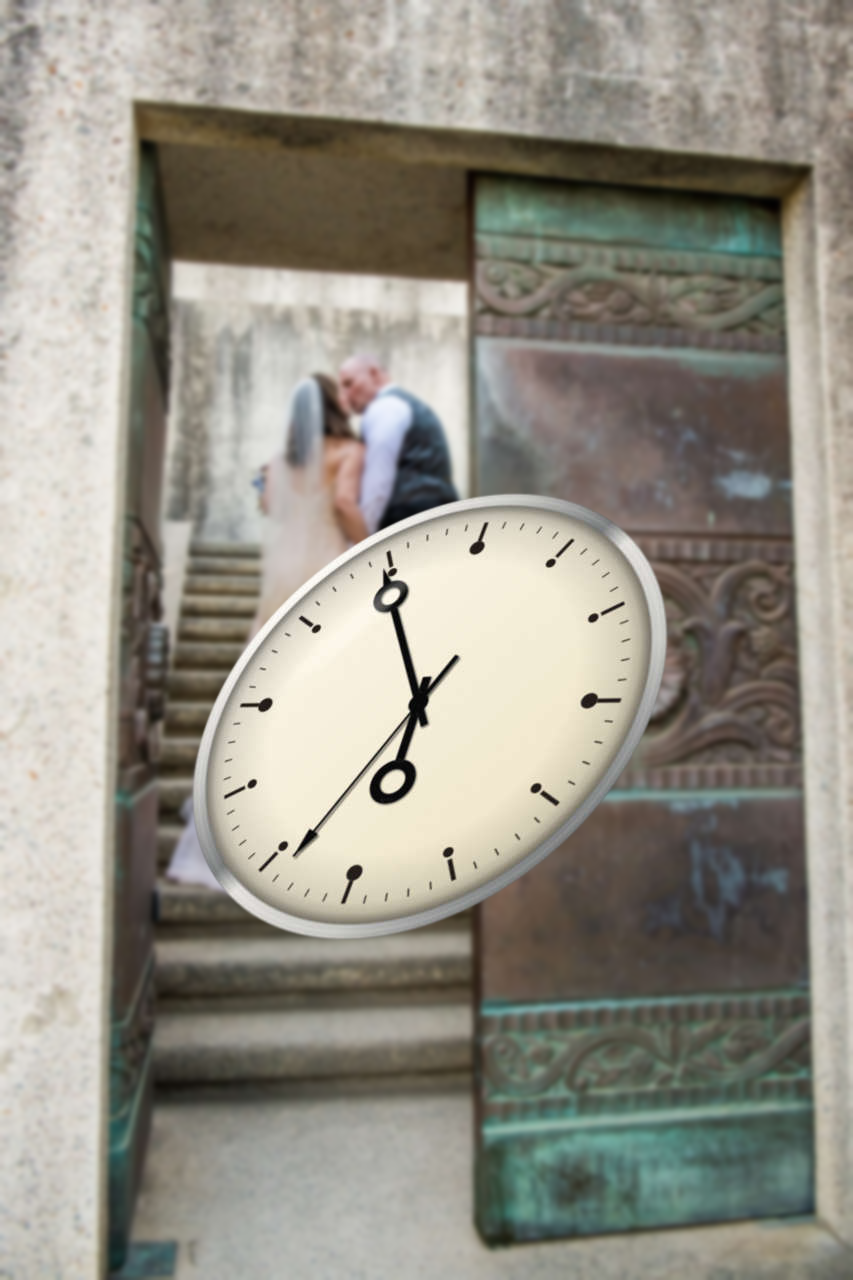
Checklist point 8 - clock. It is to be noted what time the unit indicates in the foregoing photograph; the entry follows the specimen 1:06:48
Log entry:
5:54:34
